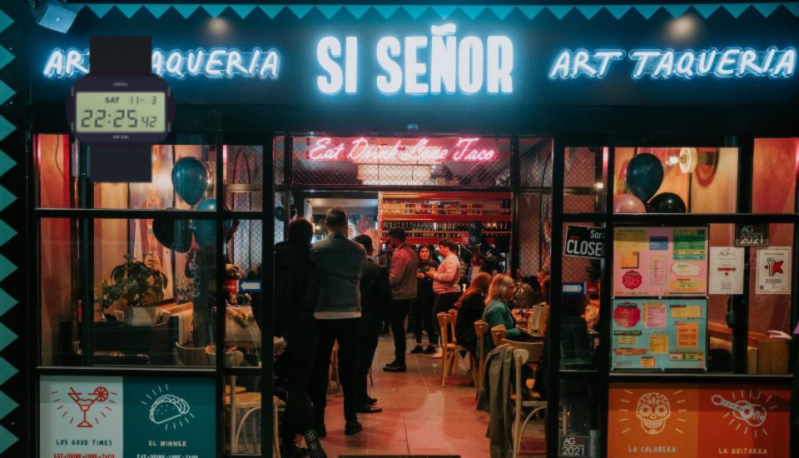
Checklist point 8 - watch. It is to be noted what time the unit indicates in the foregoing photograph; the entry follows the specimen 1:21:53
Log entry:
22:25:42
